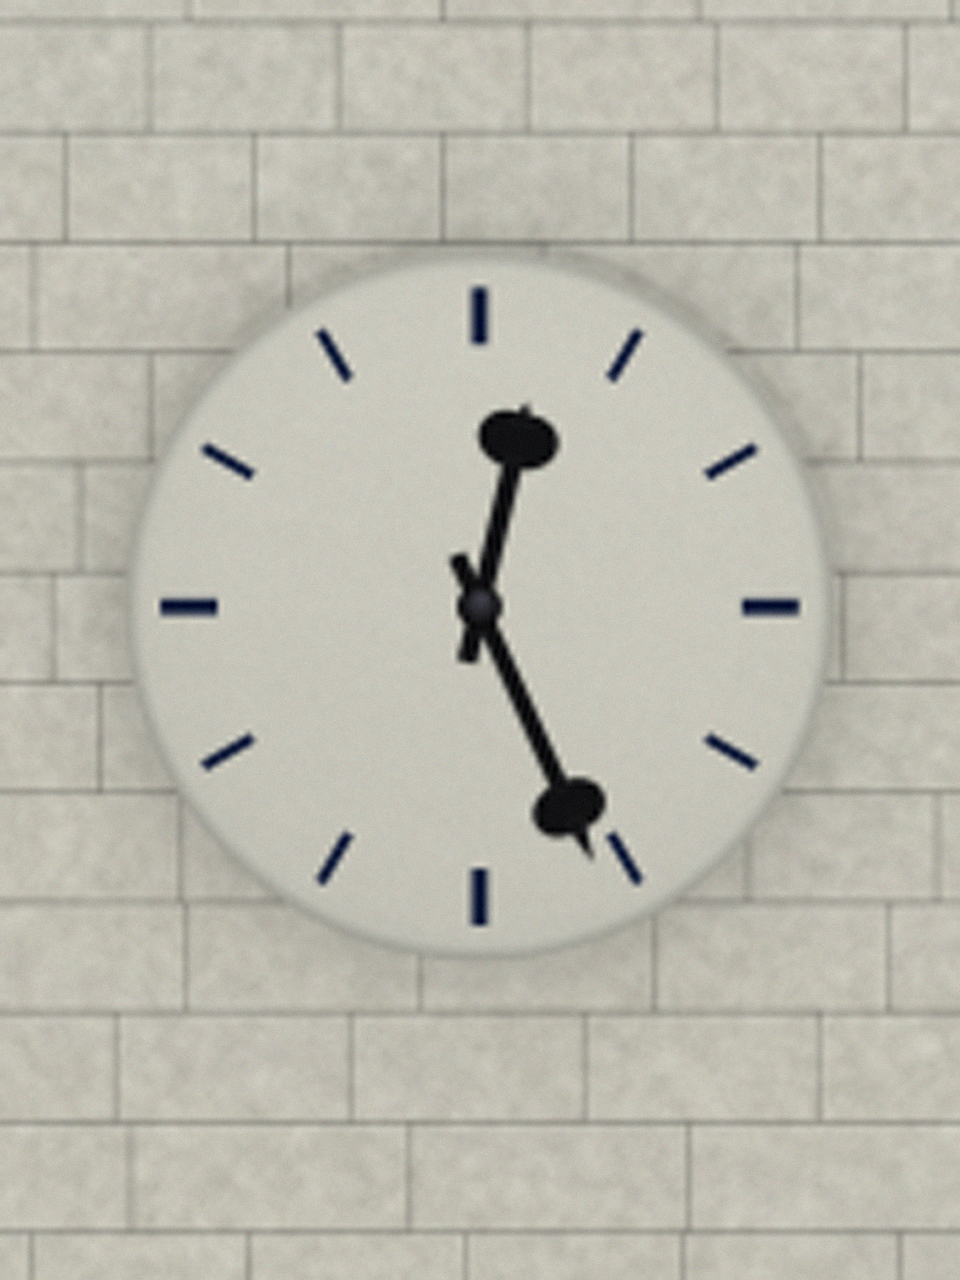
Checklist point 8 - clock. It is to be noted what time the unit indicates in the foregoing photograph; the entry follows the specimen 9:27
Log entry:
12:26
